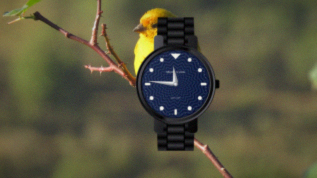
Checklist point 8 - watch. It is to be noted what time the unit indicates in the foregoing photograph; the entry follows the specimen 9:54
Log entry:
11:46
